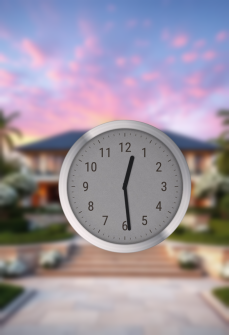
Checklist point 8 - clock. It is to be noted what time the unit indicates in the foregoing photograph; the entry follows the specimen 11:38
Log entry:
12:29
